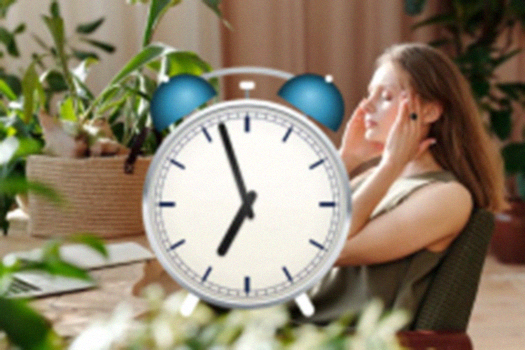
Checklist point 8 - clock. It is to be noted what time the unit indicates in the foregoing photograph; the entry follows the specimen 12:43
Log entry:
6:57
